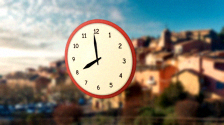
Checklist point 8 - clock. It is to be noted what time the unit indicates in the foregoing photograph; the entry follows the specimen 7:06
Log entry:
7:59
